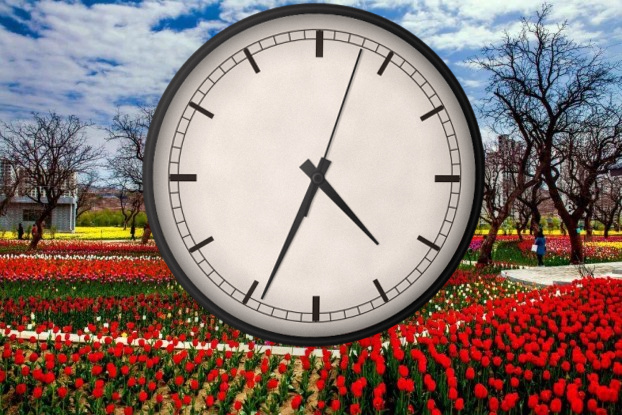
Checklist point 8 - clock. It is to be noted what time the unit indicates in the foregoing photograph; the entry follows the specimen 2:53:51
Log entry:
4:34:03
